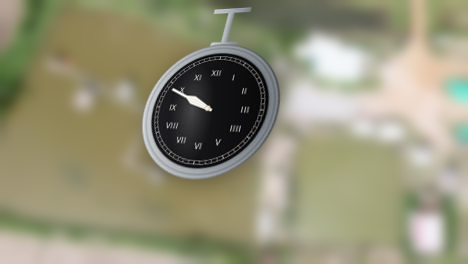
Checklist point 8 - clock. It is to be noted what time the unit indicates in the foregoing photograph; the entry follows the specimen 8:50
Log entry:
9:49
